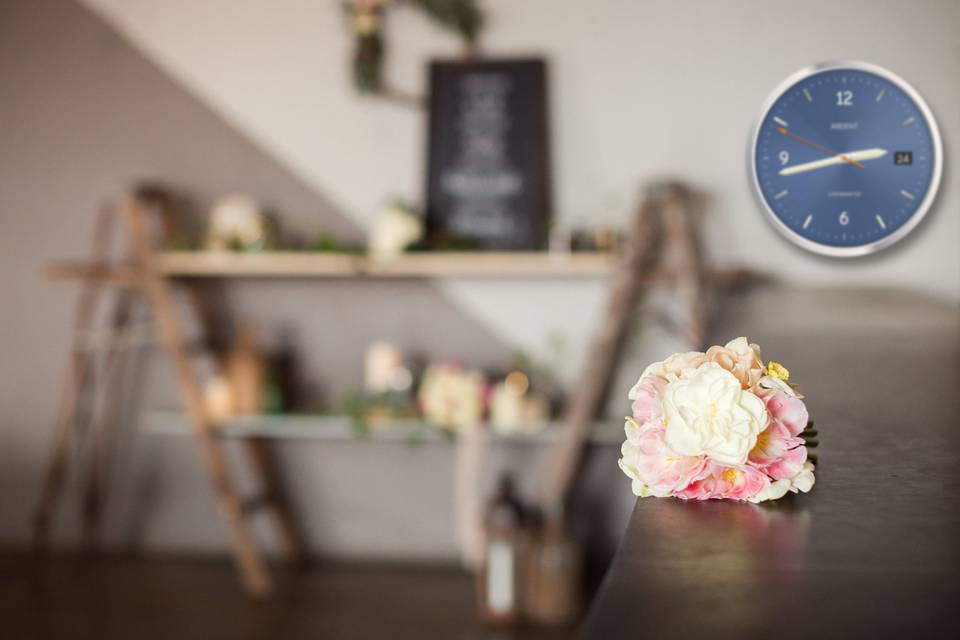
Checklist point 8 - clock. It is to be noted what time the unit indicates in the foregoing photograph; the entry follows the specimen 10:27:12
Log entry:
2:42:49
